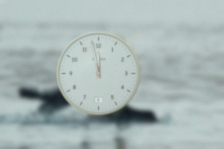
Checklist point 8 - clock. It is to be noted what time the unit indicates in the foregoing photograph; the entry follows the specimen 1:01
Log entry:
11:58
